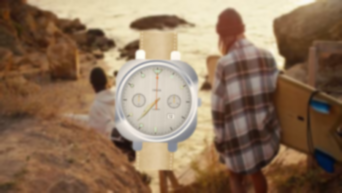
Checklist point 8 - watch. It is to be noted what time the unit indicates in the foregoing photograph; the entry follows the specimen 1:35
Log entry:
7:37
